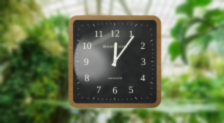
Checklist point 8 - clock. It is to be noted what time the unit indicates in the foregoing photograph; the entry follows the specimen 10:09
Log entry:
12:06
